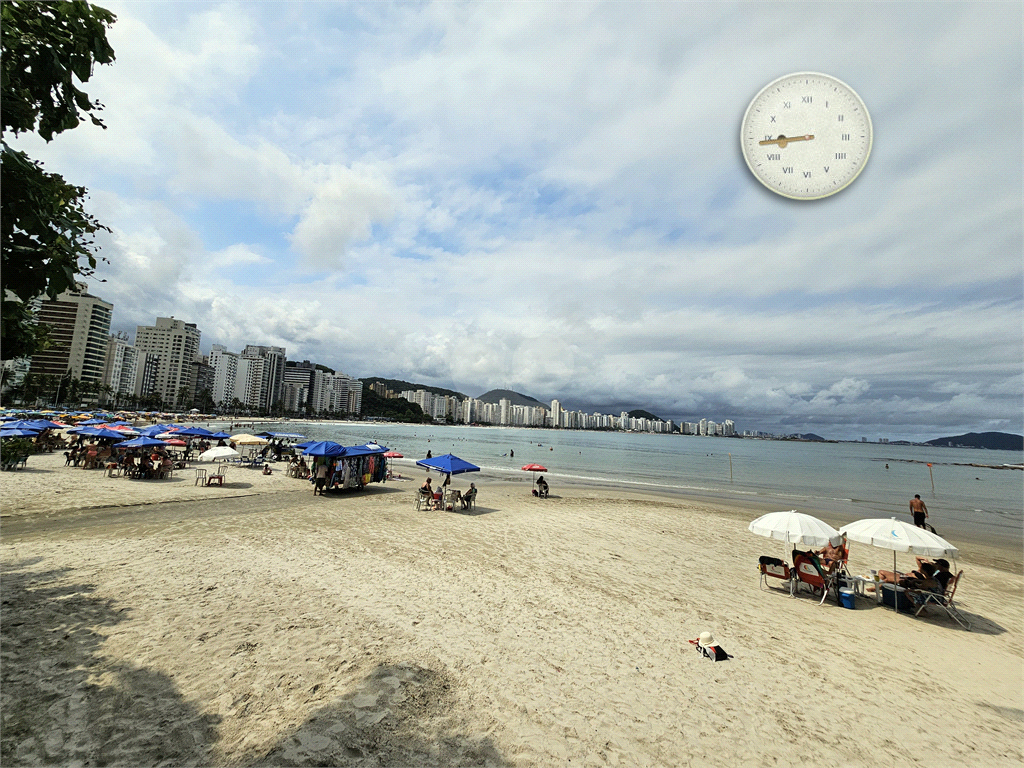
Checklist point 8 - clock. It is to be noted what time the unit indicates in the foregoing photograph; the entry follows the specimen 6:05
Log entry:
8:44
